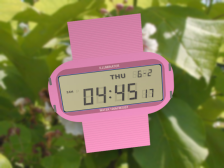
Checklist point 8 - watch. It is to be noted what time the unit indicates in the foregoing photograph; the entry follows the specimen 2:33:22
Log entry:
4:45:17
